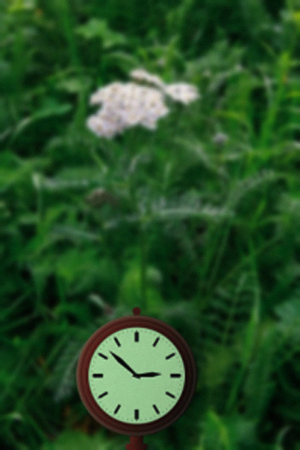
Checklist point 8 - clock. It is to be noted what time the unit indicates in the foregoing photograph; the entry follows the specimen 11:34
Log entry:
2:52
